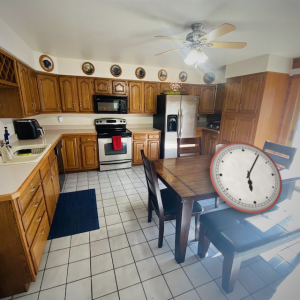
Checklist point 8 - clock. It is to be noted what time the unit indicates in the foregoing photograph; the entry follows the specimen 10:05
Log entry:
6:06
